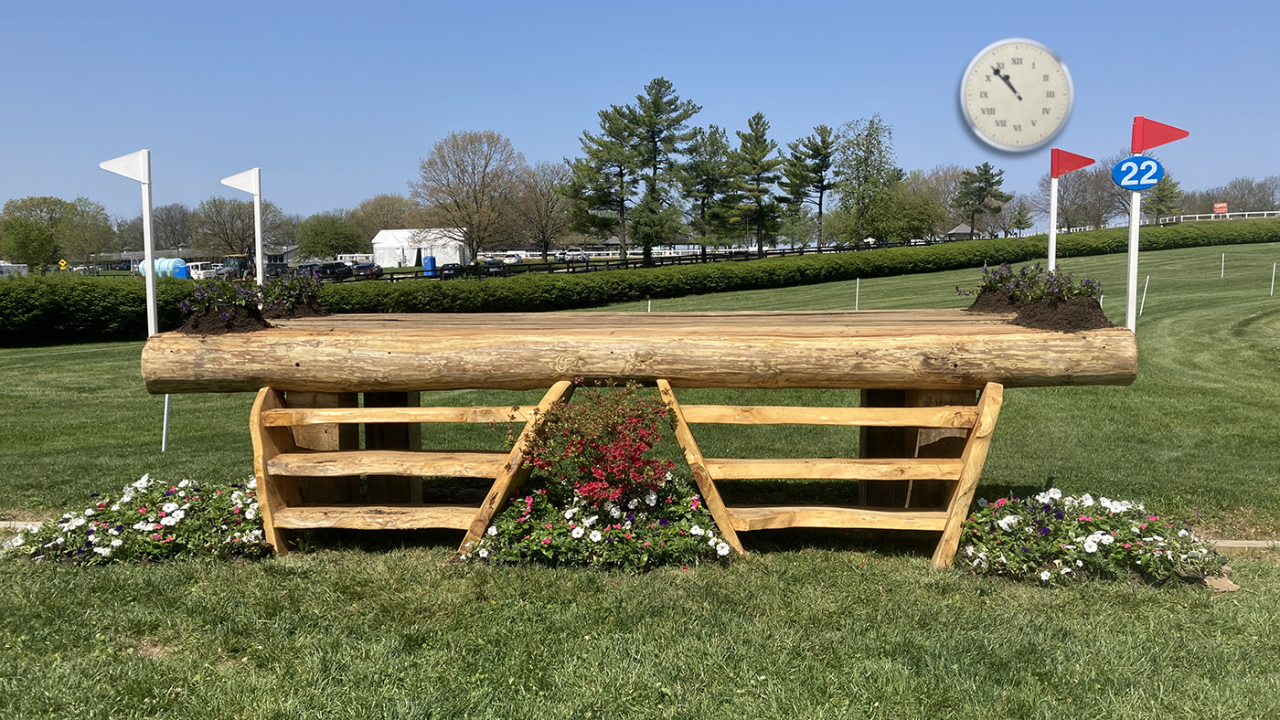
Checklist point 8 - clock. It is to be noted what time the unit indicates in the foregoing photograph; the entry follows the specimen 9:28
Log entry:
10:53
